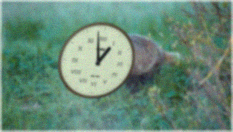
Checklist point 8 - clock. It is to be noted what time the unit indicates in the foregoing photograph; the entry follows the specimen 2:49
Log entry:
12:58
